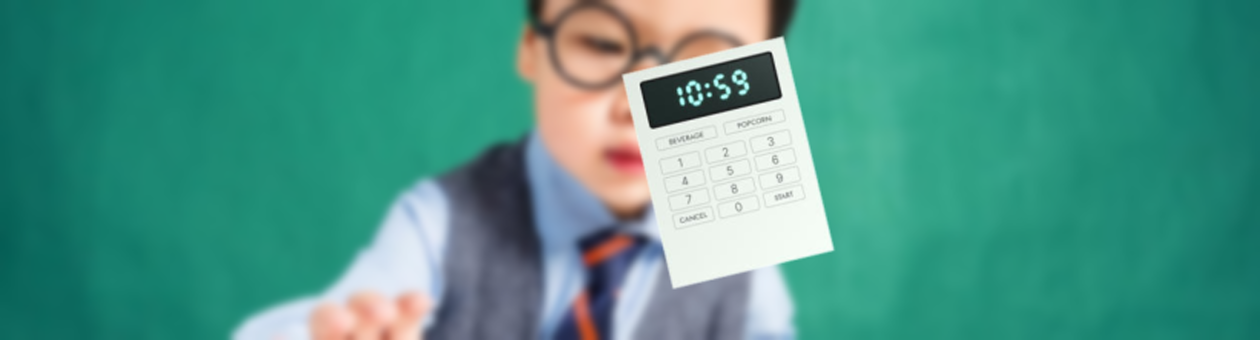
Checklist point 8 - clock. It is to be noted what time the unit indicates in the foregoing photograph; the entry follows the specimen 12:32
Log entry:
10:59
